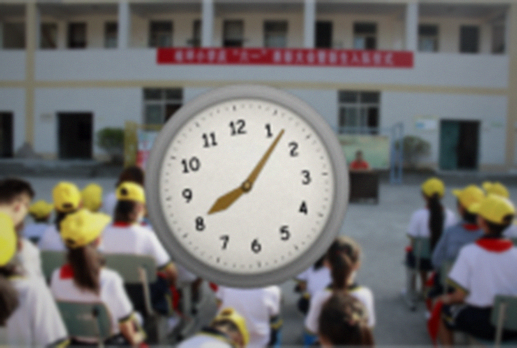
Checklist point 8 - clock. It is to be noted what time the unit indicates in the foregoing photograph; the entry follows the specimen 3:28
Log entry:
8:07
